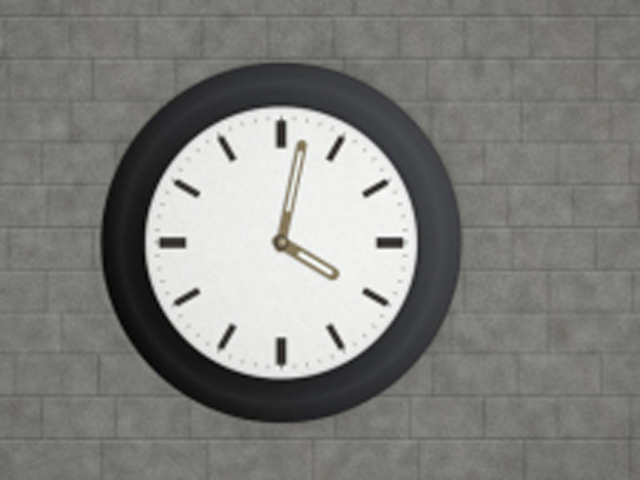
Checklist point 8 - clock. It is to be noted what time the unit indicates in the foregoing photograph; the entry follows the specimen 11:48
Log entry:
4:02
